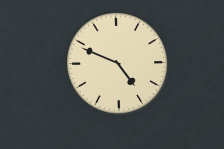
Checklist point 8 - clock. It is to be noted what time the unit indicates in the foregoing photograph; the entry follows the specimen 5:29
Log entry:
4:49
